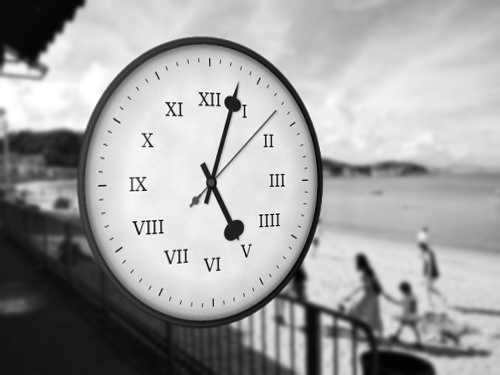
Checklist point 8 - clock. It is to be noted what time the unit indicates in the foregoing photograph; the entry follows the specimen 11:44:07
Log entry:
5:03:08
